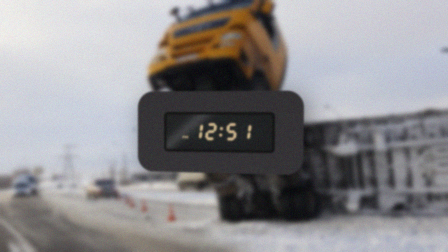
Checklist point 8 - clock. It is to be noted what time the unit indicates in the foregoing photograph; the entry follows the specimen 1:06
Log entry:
12:51
